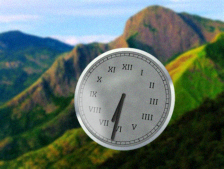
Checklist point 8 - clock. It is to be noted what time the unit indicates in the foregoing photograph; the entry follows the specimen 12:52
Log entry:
6:31
